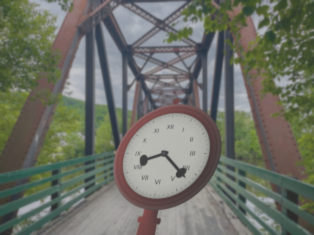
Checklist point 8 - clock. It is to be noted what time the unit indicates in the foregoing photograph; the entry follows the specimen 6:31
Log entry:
8:22
